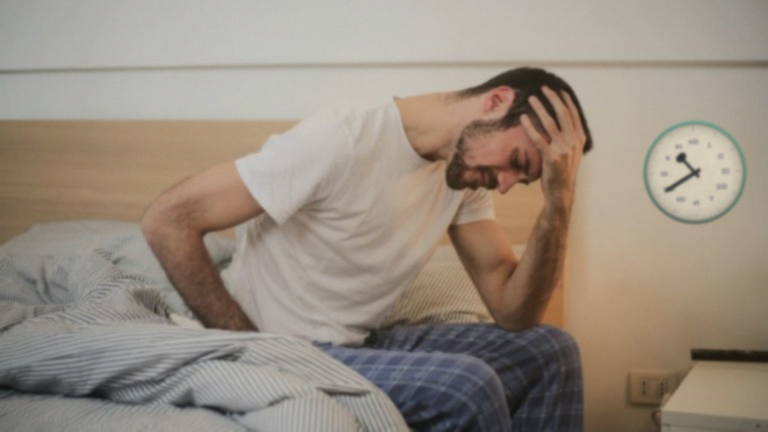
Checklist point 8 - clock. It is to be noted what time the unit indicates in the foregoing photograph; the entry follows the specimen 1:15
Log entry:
10:40
